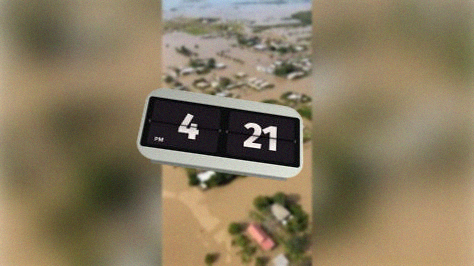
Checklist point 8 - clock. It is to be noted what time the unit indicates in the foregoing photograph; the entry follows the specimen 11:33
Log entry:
4:21
